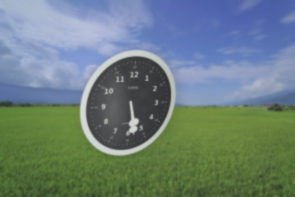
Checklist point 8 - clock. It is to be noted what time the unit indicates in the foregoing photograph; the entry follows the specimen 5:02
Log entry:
5:28
